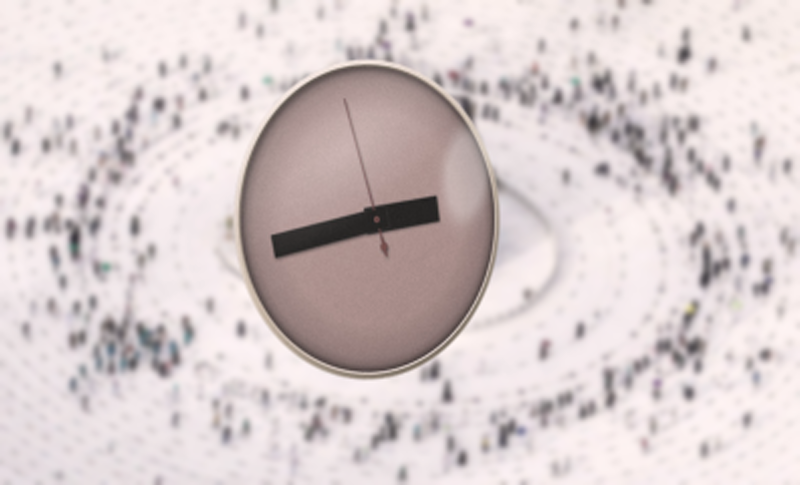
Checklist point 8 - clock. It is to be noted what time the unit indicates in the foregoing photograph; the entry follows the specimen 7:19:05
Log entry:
2:42:57
